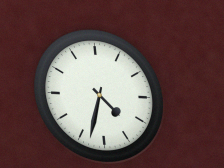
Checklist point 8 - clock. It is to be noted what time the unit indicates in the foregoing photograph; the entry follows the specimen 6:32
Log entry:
4:33
